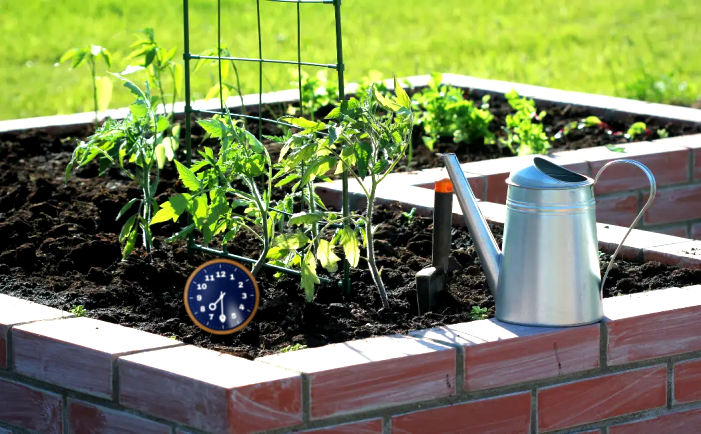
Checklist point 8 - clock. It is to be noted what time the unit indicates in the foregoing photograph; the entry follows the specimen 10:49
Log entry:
7:30
